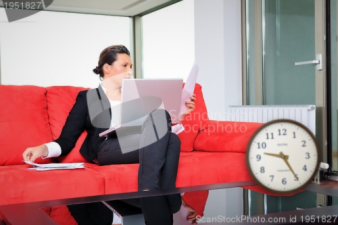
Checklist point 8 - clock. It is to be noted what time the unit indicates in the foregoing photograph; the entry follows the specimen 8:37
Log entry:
9:25
